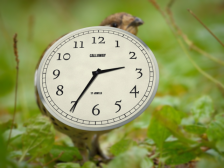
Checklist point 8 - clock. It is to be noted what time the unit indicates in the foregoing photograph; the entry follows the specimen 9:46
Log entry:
2:35
